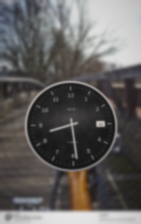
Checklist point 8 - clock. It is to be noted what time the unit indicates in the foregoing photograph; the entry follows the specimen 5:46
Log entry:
8:29
